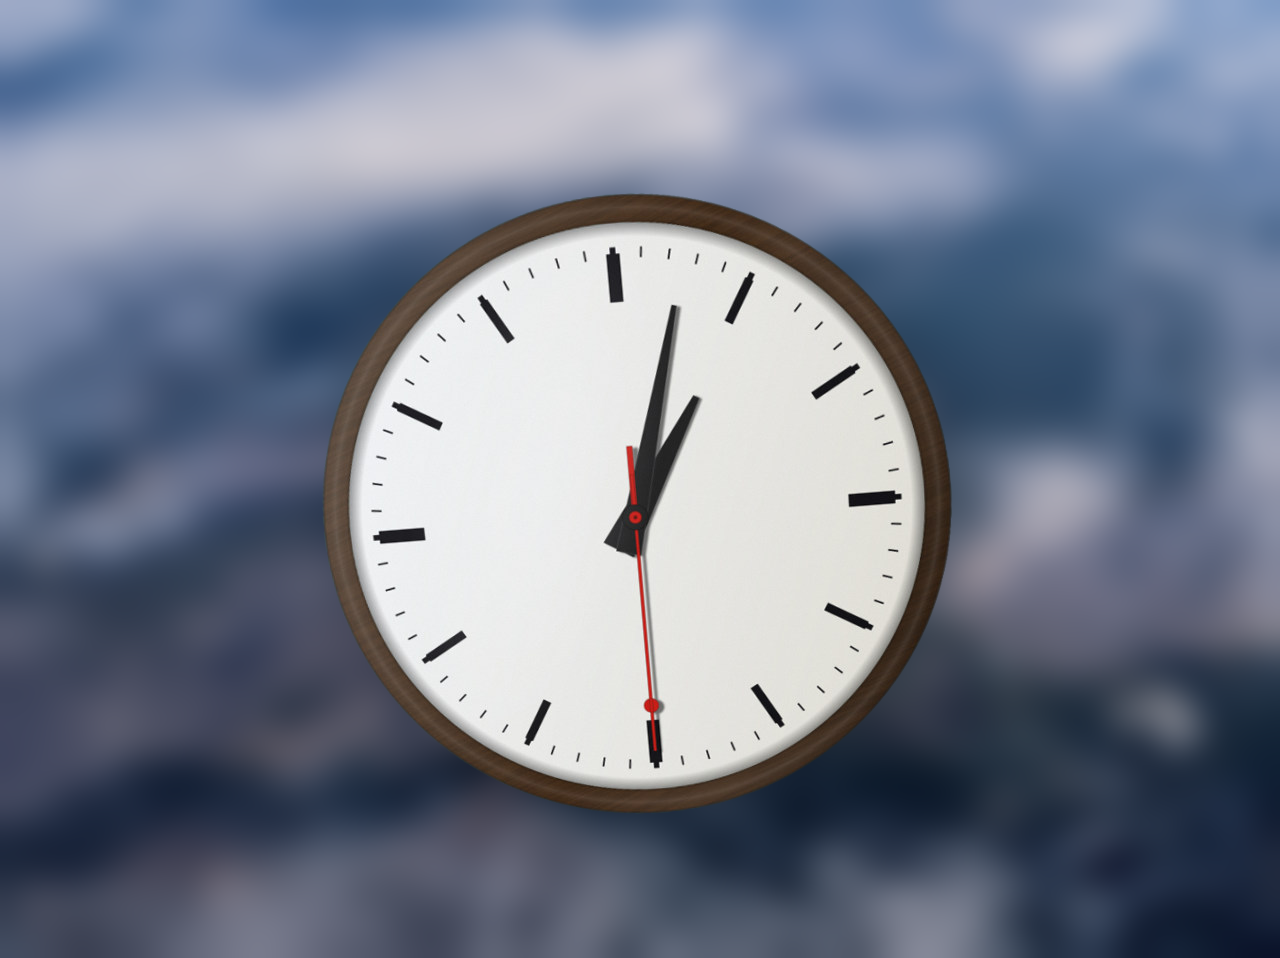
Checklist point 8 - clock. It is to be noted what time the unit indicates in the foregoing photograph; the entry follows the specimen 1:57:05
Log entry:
1:02:30
